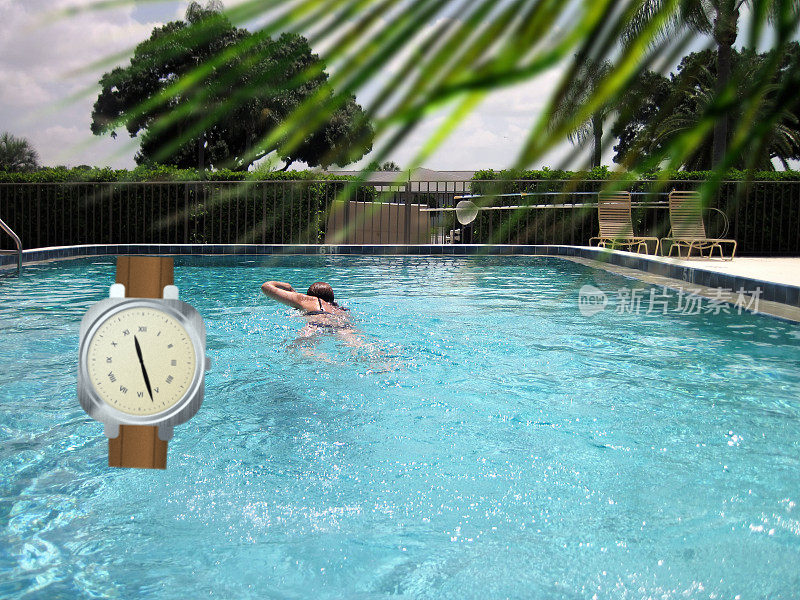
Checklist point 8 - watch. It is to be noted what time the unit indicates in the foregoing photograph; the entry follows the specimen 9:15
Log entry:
11:27
